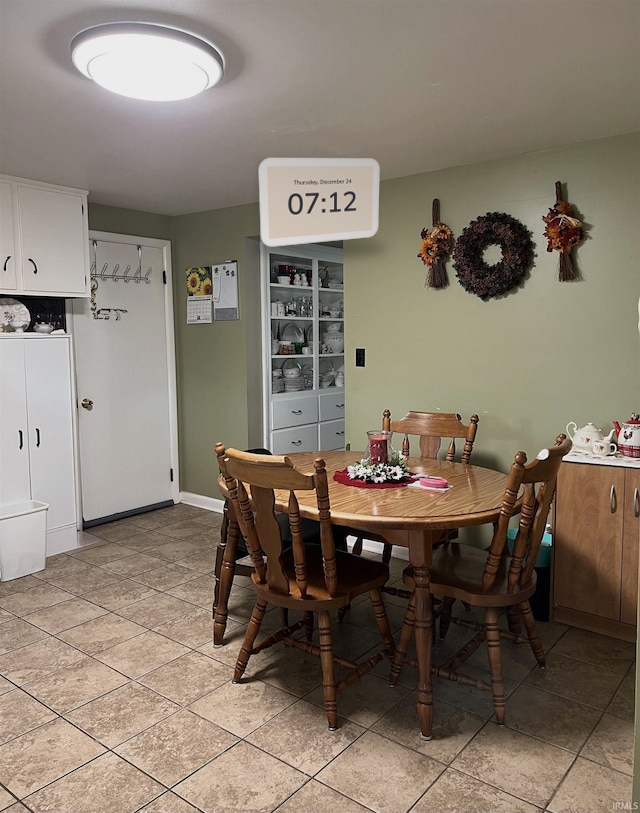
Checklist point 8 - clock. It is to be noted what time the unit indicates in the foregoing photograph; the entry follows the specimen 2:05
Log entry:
7:12
